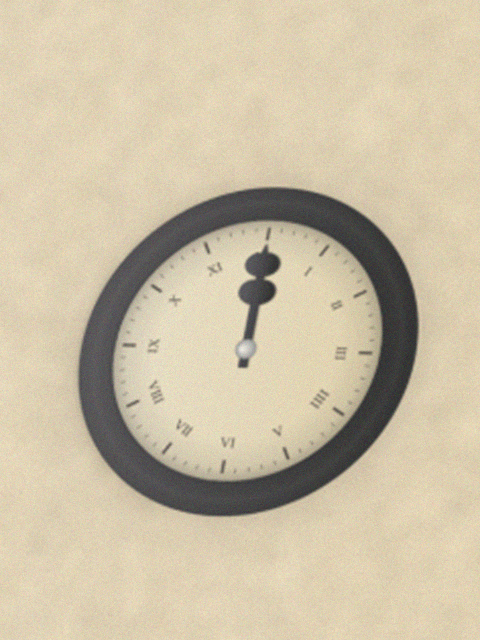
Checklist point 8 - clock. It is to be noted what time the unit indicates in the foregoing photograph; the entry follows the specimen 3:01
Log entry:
12:00
